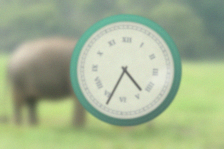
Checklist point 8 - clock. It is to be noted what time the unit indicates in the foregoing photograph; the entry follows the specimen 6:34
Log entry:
4:34
